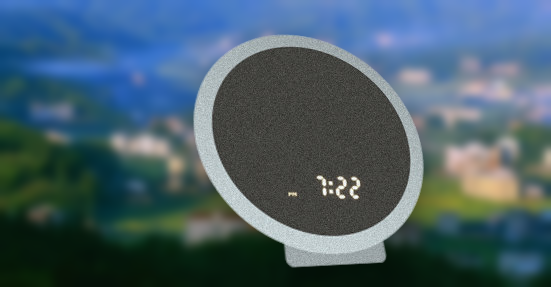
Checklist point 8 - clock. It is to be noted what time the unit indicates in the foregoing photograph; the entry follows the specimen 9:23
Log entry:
7:22
